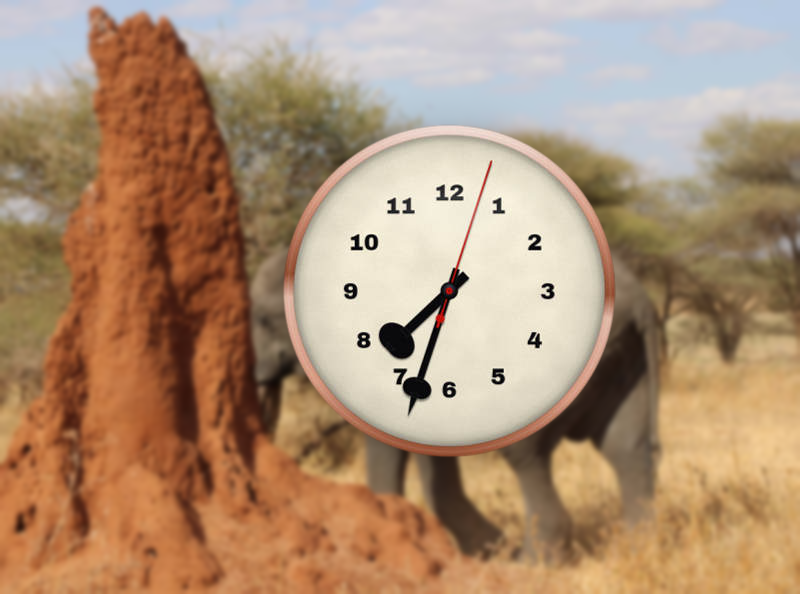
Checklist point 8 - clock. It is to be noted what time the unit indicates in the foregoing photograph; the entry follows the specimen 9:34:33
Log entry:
7:33:03
